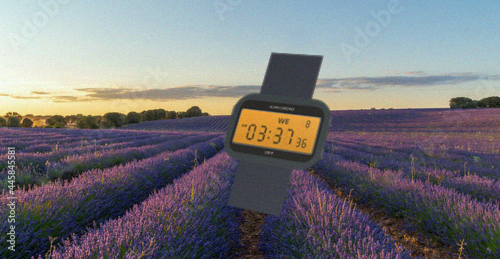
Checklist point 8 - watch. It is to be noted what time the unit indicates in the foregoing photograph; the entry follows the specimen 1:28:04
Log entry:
3:37:36
